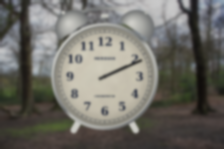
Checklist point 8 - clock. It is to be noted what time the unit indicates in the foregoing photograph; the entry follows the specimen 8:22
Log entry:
2:11
